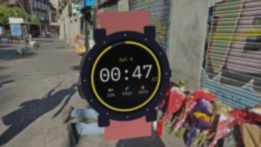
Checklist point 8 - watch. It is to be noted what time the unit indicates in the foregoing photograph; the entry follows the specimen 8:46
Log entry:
0:47
